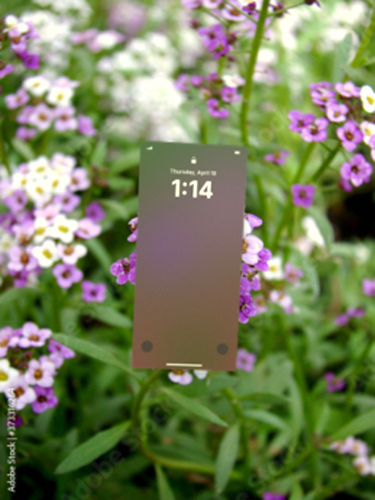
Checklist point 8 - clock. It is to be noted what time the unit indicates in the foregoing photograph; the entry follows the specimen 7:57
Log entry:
1:14
